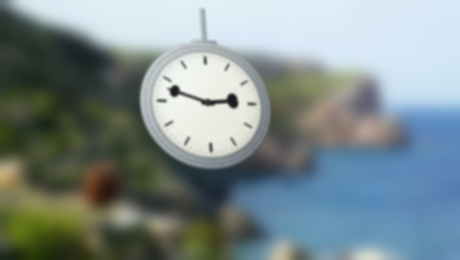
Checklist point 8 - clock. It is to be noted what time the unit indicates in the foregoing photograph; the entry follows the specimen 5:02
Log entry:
2:48
